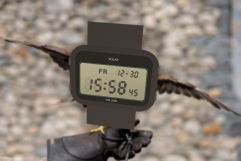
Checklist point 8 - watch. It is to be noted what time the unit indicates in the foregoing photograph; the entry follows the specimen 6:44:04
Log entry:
15:58:45
